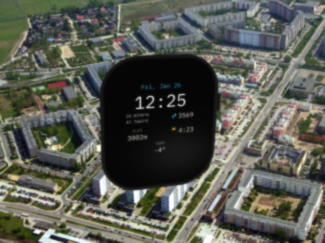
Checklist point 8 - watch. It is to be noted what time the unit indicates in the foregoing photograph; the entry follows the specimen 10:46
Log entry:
12:25
